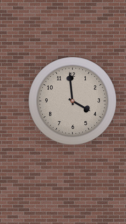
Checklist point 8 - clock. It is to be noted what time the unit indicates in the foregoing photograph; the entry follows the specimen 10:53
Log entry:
3:59
